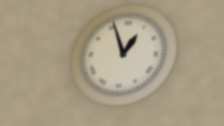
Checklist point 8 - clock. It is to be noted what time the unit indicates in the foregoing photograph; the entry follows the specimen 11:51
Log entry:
12:56
